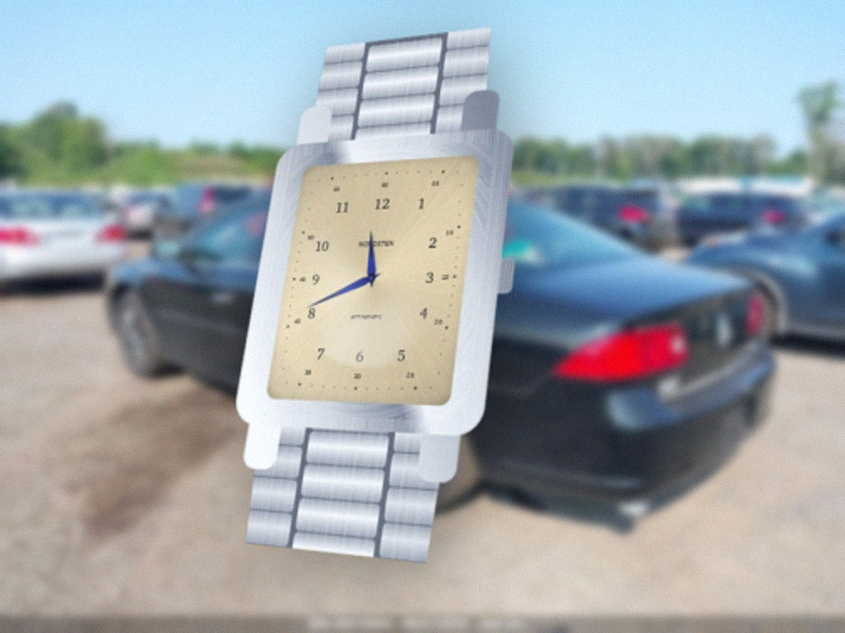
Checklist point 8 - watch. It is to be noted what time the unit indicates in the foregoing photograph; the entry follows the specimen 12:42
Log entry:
11:41
